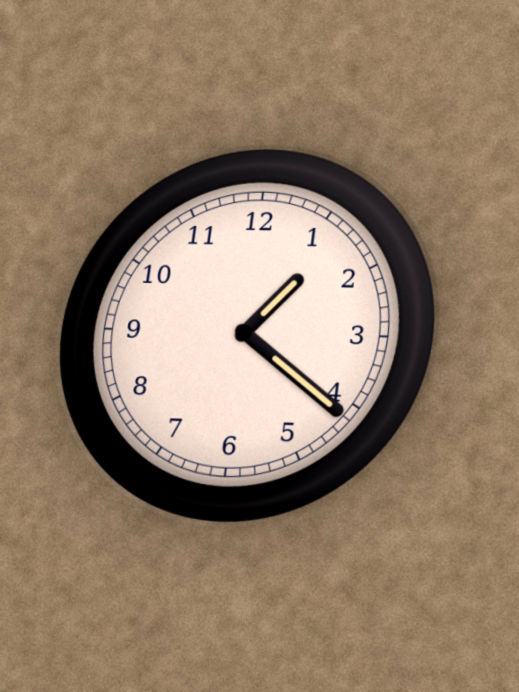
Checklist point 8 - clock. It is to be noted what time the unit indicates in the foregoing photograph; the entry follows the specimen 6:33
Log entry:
1:21
